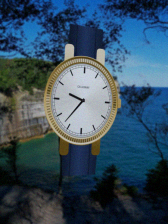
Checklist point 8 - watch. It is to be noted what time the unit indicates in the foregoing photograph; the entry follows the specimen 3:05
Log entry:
9:37
